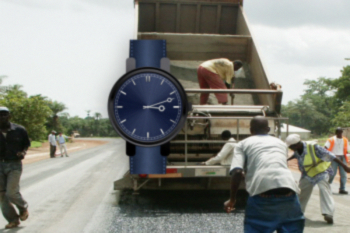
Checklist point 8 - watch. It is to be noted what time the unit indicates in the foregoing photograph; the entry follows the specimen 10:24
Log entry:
3:12
